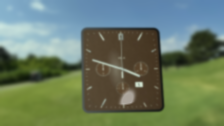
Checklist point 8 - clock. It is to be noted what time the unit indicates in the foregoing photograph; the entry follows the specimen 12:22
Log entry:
3:48
